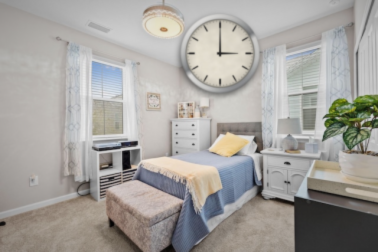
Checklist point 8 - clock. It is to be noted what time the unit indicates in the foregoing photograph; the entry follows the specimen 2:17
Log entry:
3:00
